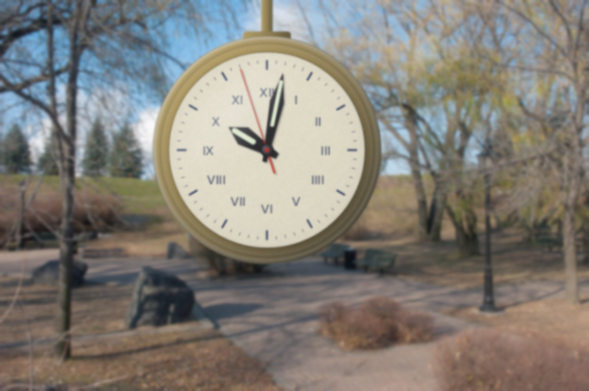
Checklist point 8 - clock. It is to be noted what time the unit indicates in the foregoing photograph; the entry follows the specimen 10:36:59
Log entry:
10:01:57
